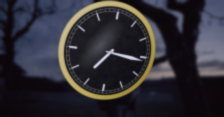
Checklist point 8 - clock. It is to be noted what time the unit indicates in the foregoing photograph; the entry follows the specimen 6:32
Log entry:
7:16
